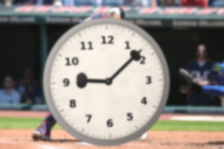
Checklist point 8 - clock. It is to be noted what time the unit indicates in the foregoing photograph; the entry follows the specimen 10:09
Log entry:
9:08
